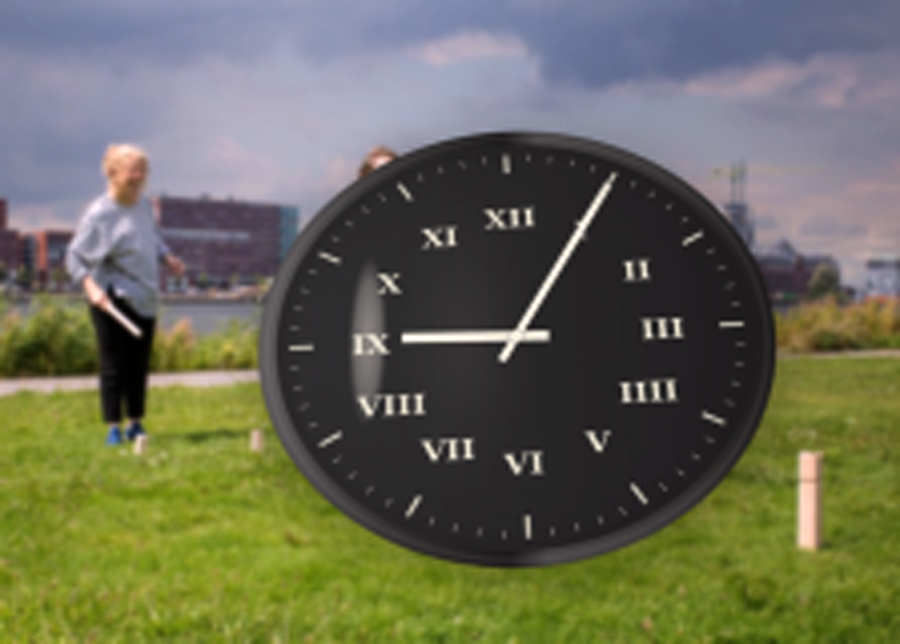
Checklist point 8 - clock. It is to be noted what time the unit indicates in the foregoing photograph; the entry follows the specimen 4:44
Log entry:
9:05
